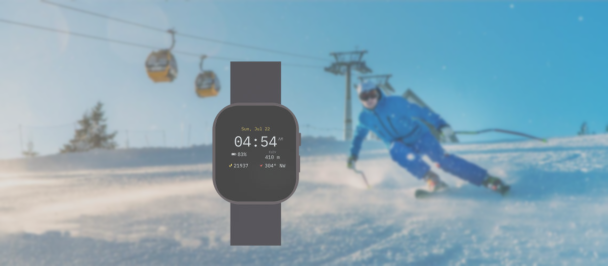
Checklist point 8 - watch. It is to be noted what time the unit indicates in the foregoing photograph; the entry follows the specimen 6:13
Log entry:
4:54
